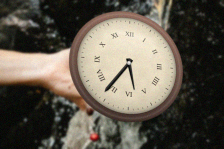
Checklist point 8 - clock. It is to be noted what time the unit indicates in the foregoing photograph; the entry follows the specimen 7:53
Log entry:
5:36
